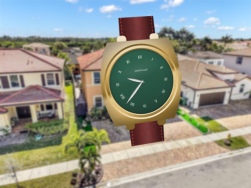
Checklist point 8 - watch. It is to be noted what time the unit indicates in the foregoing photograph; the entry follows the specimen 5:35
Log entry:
9:37
